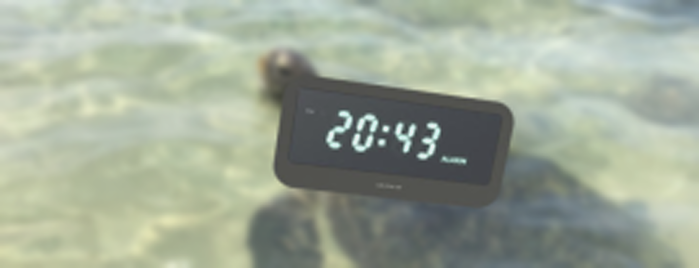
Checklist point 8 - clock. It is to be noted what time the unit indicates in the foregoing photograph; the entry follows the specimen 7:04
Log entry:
20:43
